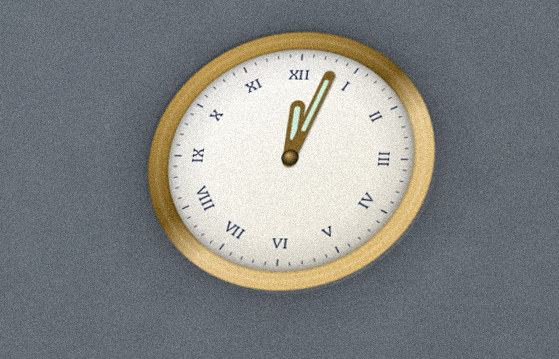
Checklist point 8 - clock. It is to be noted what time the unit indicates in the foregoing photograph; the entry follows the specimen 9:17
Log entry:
12:03
